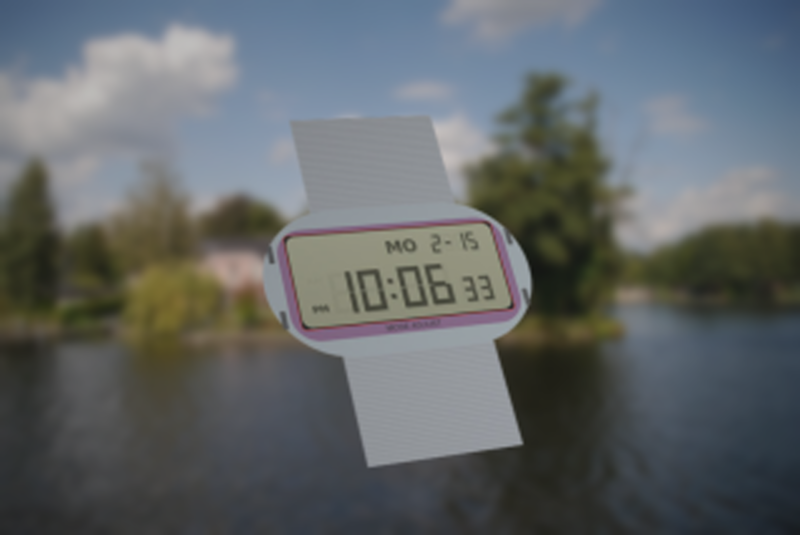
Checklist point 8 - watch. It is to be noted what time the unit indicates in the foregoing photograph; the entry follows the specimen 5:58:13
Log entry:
10:06:33
